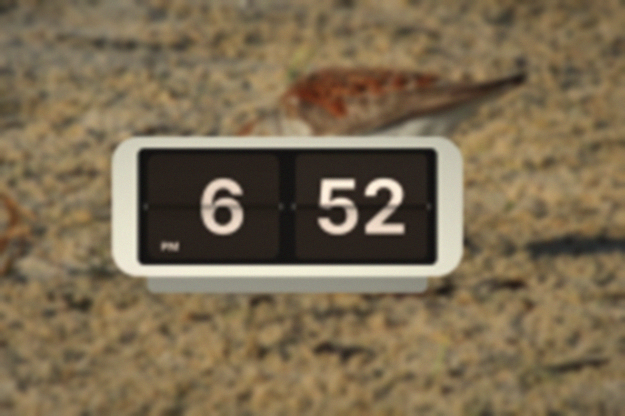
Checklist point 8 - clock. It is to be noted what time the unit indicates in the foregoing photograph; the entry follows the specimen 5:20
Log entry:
6:52
